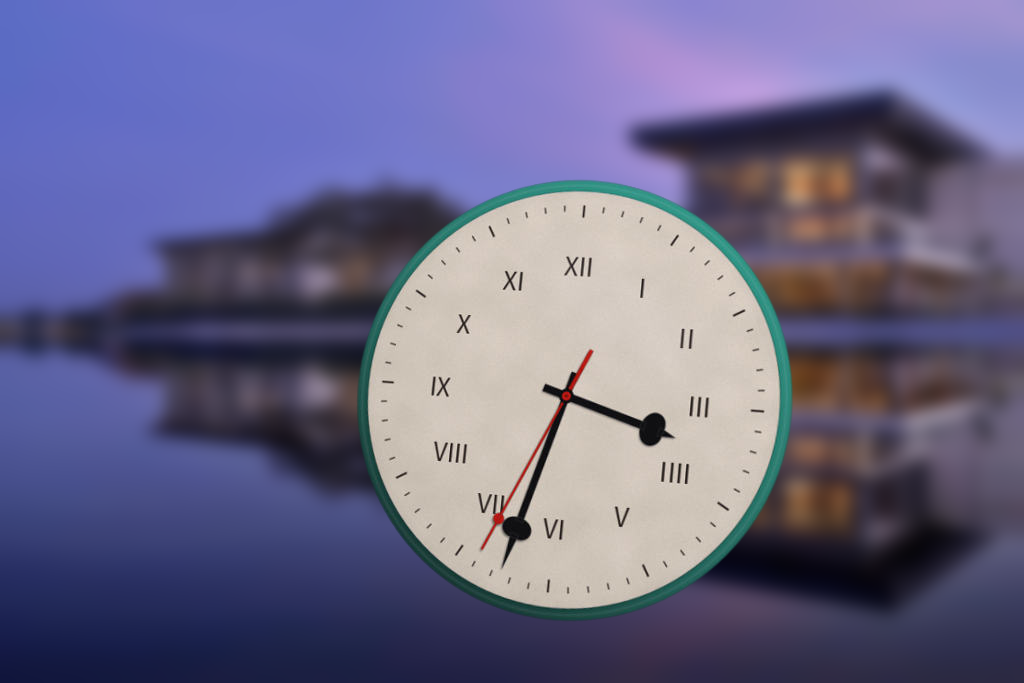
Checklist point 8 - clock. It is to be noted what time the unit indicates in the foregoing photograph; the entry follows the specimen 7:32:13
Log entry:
3:32:34
